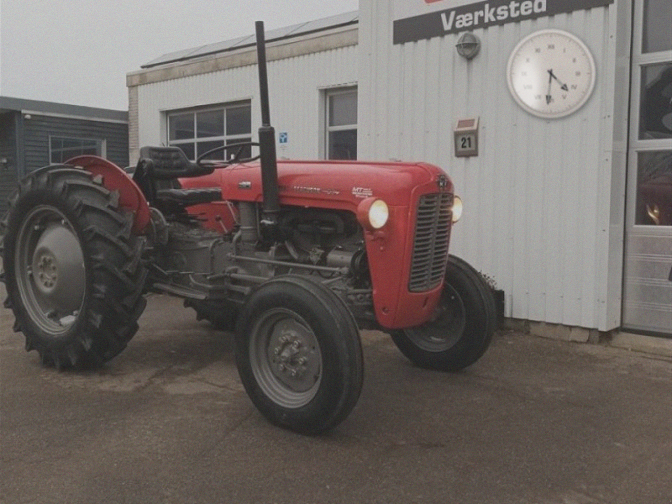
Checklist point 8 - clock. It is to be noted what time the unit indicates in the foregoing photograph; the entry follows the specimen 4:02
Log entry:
4:31
